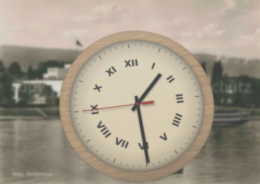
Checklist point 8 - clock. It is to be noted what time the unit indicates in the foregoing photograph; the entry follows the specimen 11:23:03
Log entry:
1:29:45
